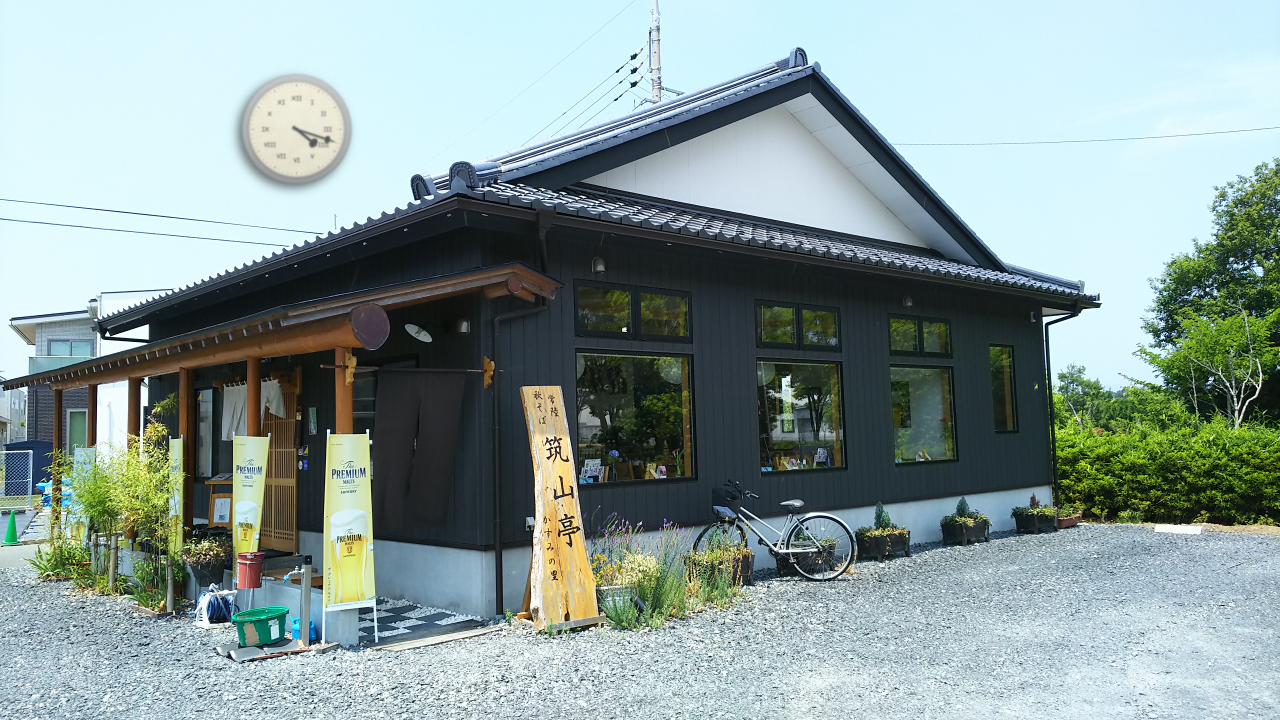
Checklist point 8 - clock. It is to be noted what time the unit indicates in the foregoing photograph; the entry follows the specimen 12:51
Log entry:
4:18
